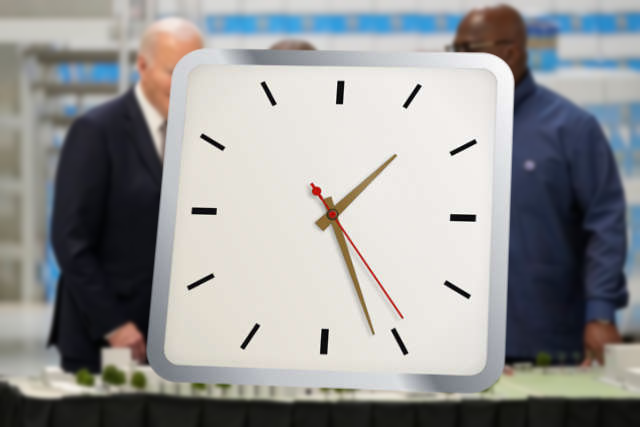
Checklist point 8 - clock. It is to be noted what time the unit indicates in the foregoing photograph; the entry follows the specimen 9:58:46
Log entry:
1:26:24
